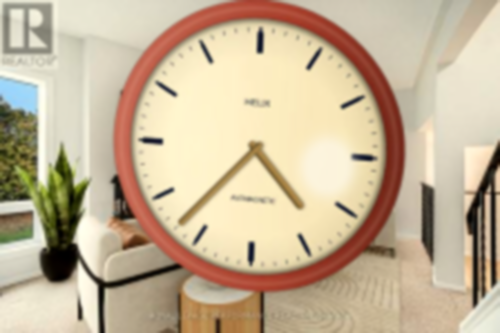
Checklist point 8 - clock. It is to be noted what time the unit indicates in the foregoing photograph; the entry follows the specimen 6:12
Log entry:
4:37
